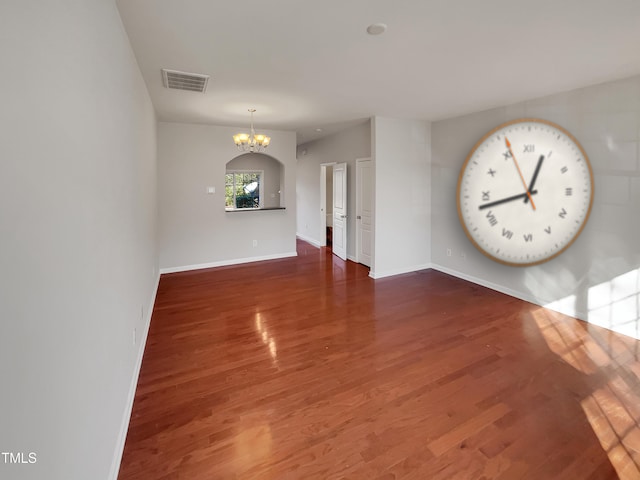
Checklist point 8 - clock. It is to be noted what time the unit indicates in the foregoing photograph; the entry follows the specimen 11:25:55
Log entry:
12:42:56
